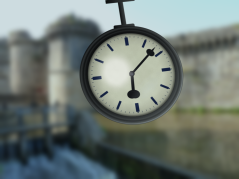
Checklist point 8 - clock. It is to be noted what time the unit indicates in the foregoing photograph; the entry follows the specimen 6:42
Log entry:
6:08
